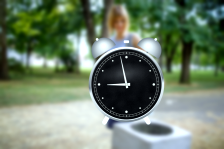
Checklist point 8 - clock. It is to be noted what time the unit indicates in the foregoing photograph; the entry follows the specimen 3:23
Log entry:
8:58
